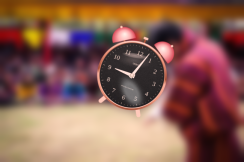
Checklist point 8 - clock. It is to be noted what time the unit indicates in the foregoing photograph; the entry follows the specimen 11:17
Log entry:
9:03
